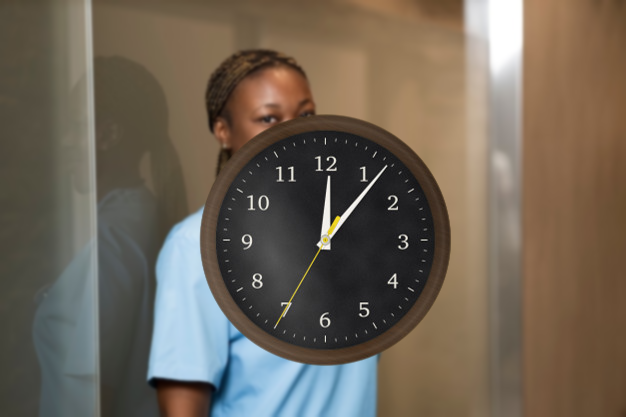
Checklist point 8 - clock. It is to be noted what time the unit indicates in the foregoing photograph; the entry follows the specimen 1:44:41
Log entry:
12:06:35
